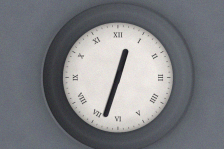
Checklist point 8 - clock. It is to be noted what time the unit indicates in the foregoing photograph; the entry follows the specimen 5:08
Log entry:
12:33
